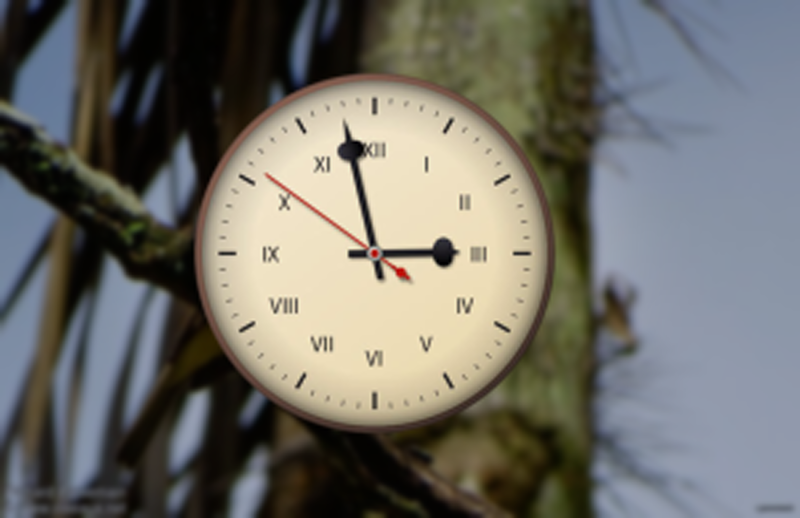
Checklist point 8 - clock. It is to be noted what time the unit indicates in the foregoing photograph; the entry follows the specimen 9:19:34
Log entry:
2:57:51
